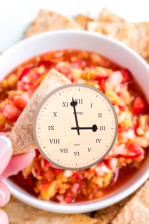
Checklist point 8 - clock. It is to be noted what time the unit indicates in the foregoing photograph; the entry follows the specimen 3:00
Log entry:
2:58
